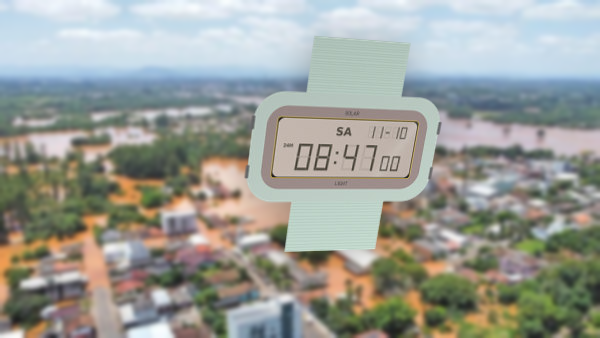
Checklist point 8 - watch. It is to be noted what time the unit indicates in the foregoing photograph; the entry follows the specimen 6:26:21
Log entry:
8:47:00
